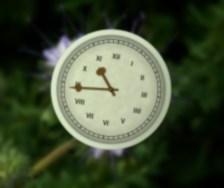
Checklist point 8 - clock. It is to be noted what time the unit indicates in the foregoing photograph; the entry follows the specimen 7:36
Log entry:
10:44
